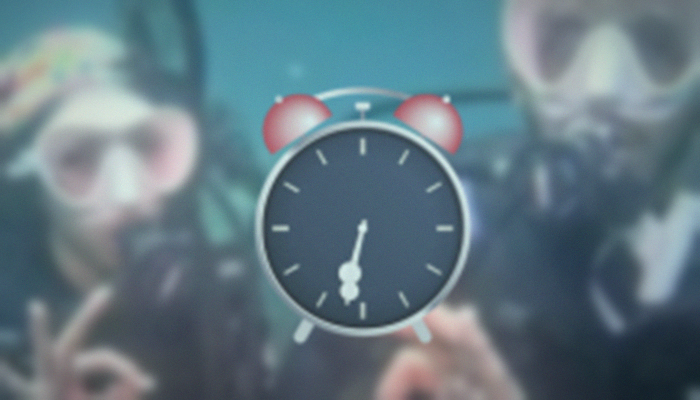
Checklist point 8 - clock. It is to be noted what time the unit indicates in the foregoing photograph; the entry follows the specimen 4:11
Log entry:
6:32
